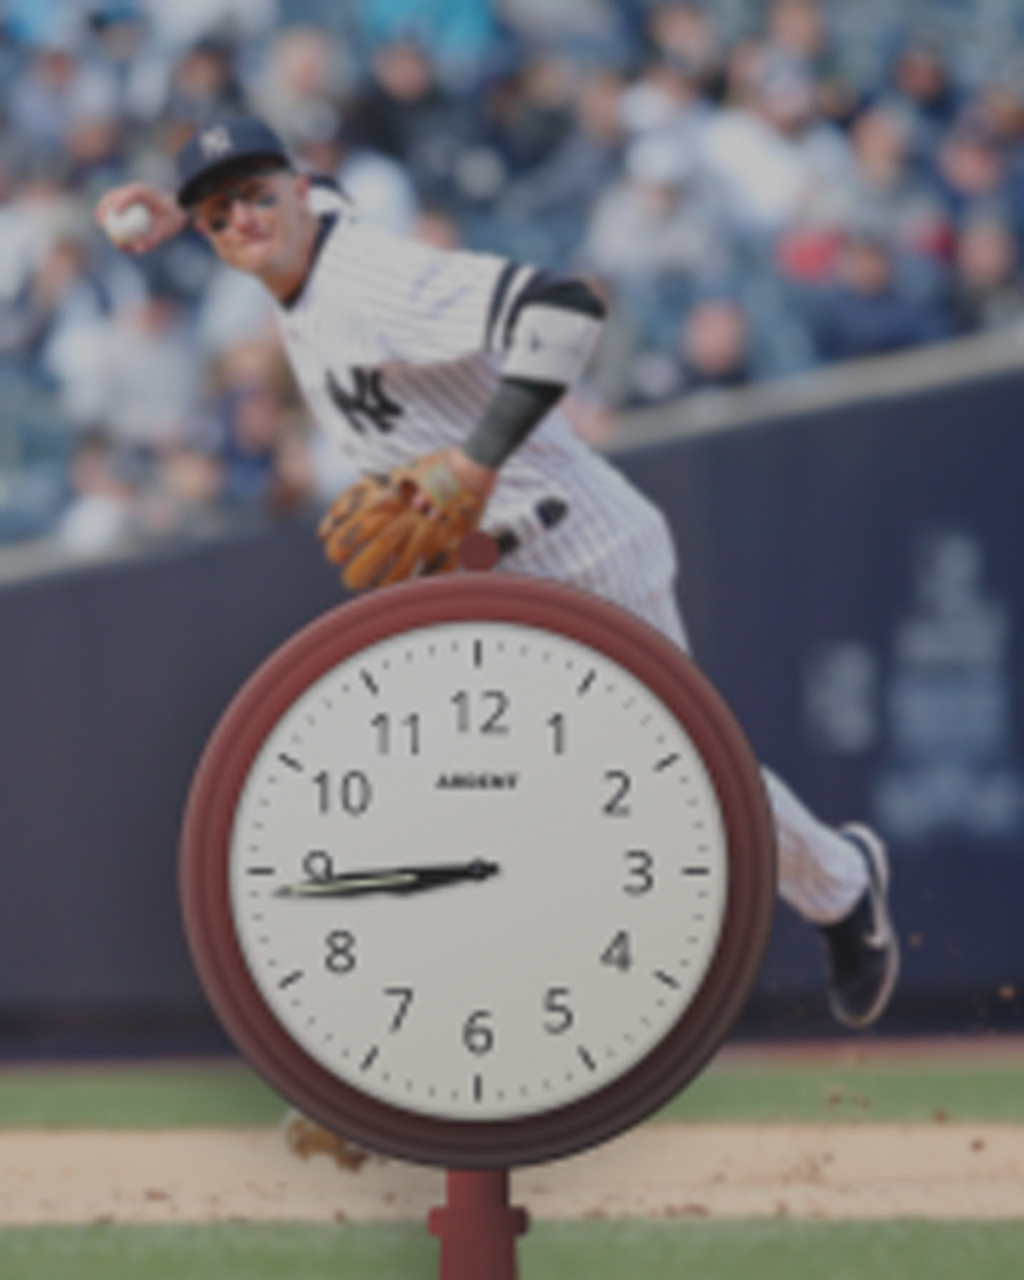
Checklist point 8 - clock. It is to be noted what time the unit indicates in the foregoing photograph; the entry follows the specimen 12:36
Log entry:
8:44
